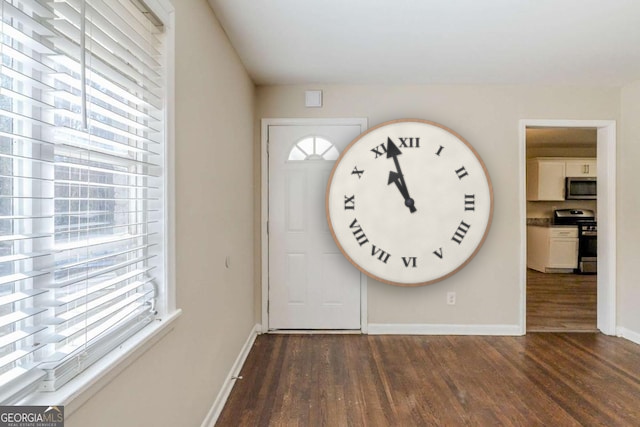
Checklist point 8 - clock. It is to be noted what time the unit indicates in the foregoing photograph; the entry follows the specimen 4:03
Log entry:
10:57
